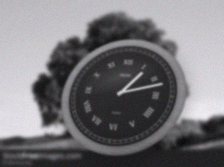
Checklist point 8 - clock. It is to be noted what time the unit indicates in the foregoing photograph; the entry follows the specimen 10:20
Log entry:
1:12
